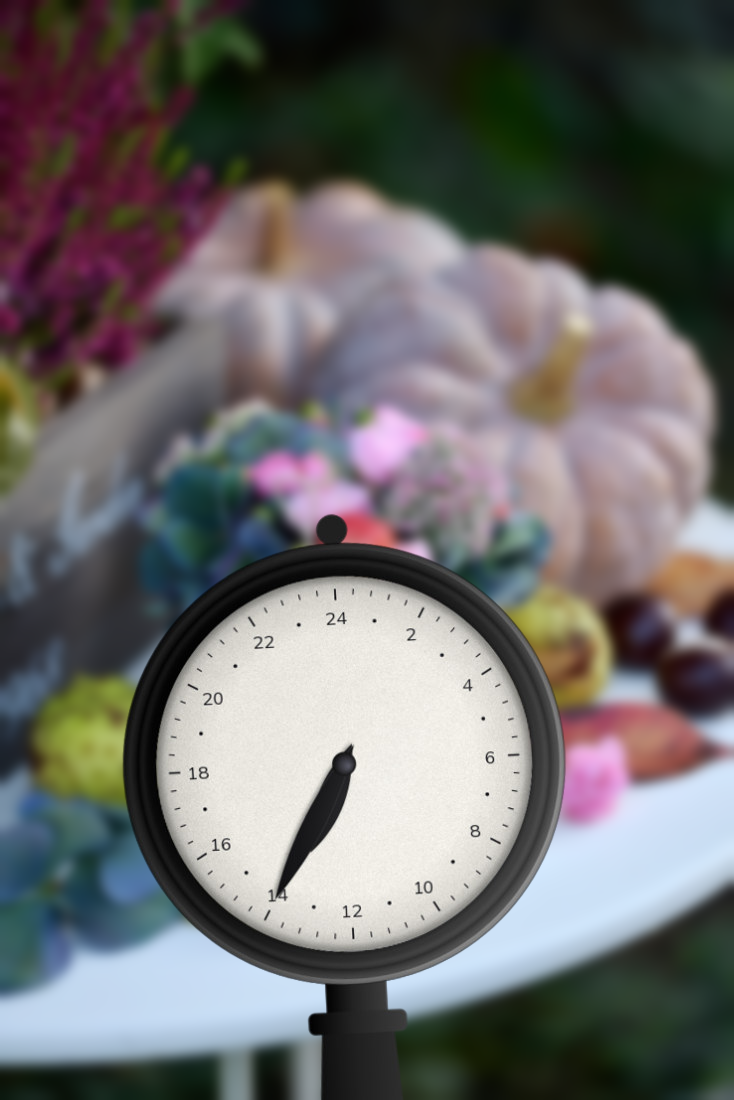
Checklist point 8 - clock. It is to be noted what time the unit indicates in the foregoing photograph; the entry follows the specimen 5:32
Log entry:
13:35
